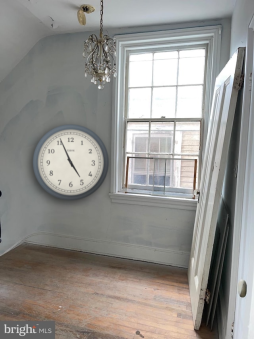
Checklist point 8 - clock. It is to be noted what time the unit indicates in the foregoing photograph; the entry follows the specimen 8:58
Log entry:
4:56
